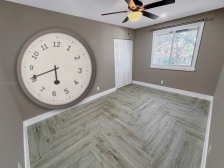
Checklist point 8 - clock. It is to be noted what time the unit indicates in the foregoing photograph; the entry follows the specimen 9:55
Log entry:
5:41
